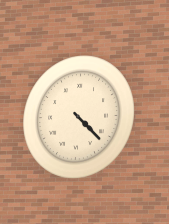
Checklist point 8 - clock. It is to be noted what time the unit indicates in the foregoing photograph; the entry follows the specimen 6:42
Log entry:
4:22
